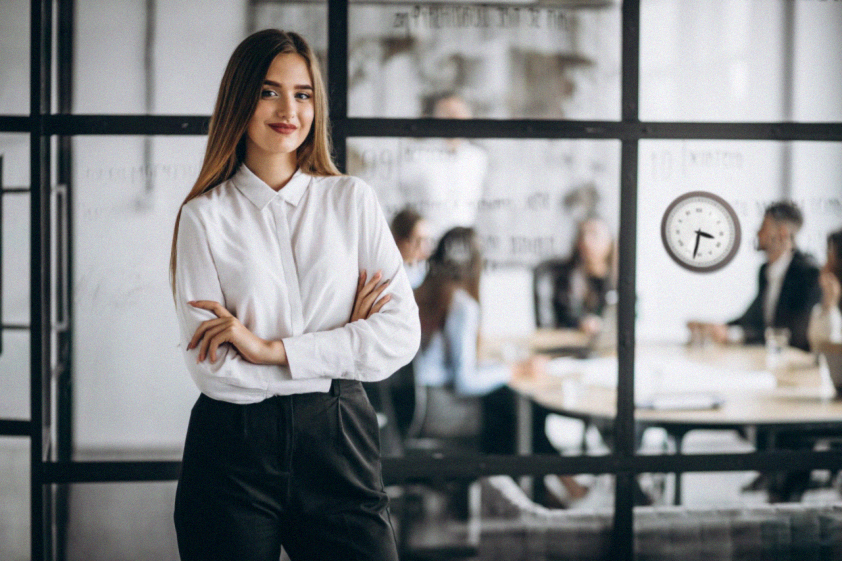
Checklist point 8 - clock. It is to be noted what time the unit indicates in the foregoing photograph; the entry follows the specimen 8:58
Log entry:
3:32
